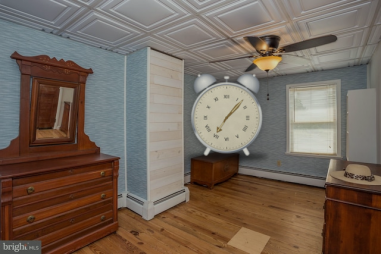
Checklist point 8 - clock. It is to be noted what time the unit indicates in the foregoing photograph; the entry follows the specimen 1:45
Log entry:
7:07
